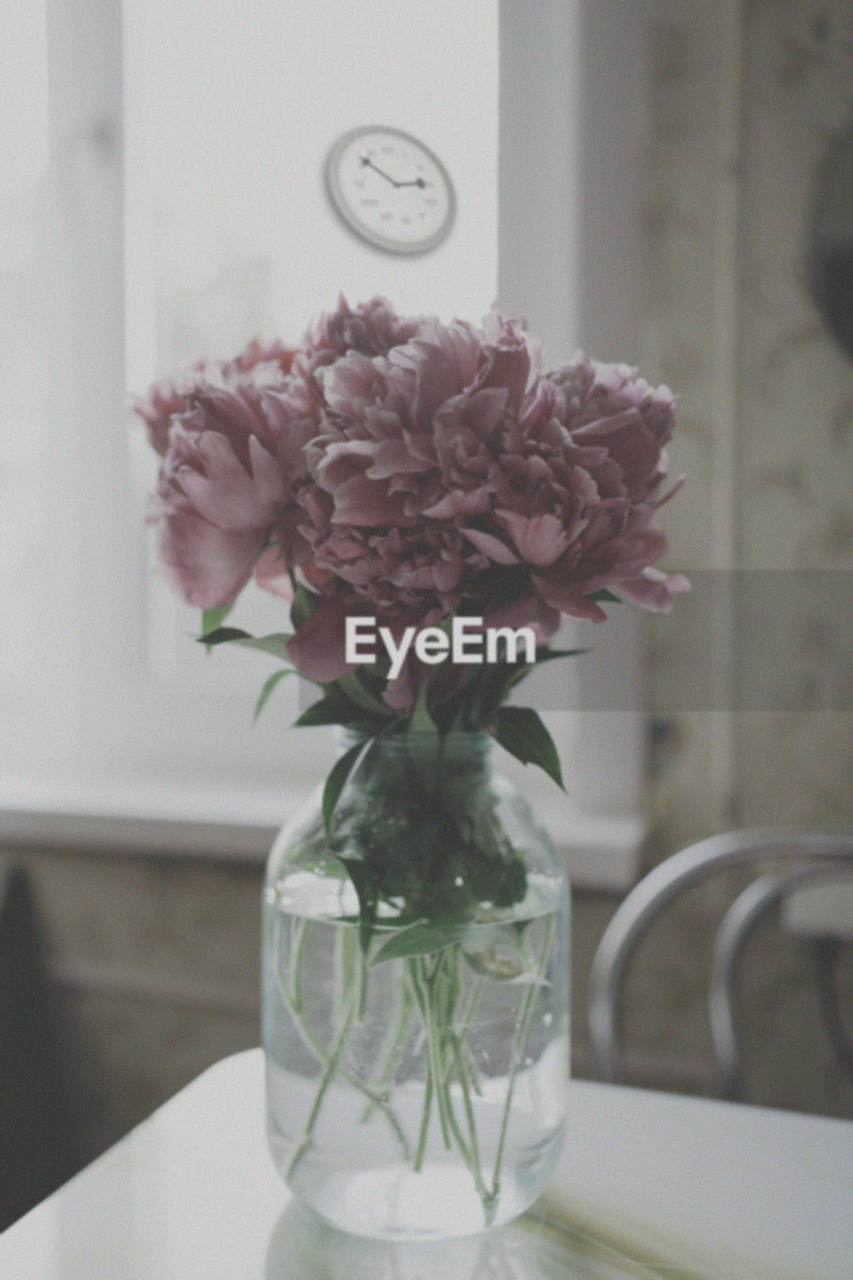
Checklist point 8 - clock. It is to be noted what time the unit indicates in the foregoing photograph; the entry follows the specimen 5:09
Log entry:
2:52
